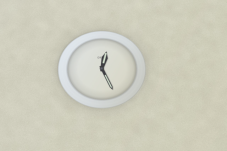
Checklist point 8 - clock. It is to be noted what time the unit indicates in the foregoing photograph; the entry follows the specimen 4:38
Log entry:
12:26
